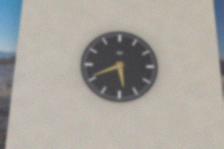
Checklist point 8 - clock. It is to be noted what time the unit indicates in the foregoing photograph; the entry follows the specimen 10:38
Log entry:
5:41
